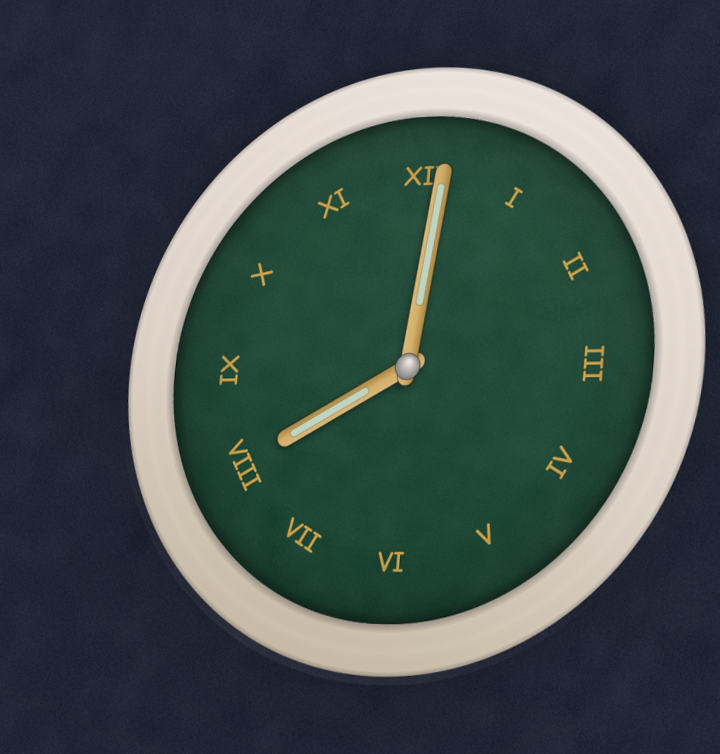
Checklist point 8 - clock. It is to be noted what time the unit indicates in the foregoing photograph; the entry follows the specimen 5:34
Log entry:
8:01
